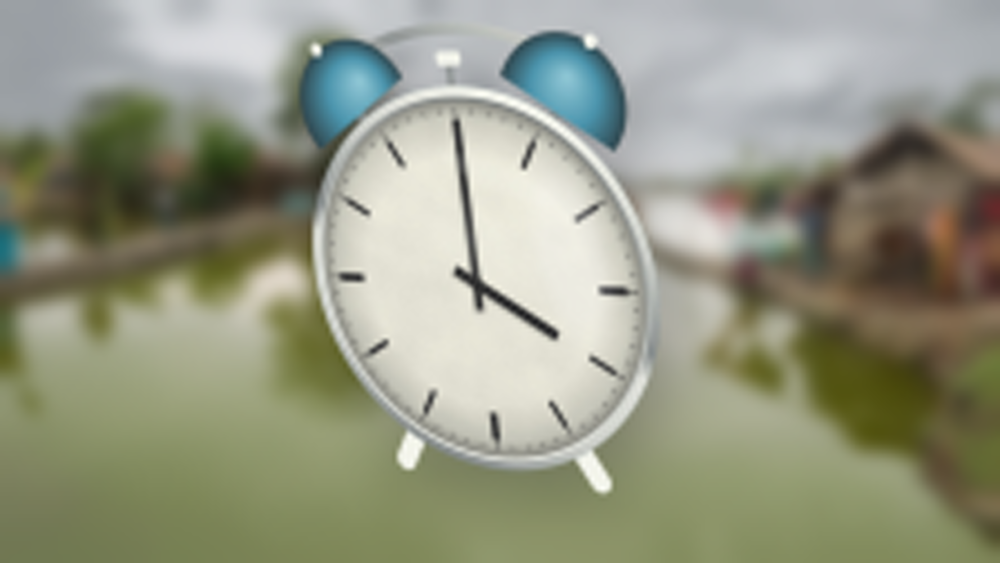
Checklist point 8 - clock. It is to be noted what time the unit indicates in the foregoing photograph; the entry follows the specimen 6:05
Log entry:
4:00
